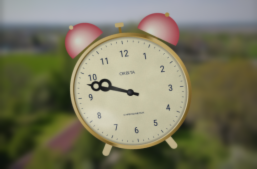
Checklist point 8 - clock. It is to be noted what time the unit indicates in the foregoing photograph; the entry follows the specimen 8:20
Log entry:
9:48
